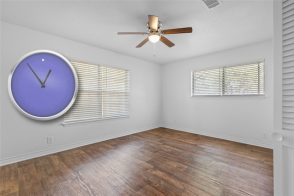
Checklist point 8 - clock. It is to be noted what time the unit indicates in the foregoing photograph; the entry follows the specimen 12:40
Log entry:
12:54
